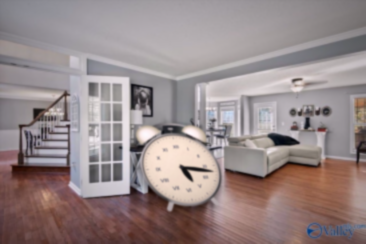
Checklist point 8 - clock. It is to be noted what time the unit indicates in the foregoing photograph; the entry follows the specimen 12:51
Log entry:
5:17
